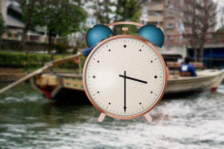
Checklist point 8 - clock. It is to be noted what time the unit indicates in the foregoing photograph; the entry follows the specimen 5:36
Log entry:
3:30
